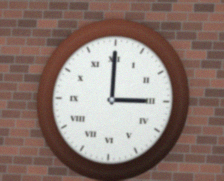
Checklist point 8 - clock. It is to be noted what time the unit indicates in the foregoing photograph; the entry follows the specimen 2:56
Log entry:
3:00
